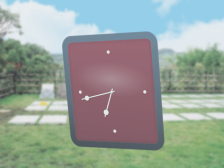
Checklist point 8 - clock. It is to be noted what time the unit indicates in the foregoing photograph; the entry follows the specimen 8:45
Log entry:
6:43
